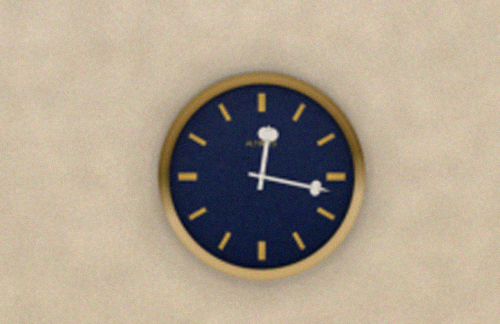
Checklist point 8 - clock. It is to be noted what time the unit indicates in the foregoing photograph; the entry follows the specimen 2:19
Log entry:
12:17
